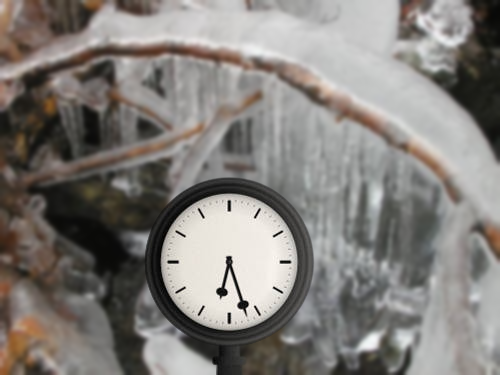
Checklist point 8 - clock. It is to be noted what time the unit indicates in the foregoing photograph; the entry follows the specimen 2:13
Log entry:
6:27
